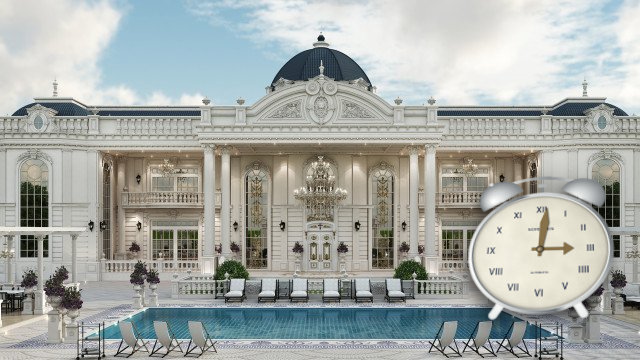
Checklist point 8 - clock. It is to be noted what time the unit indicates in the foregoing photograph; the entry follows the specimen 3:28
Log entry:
3:01
